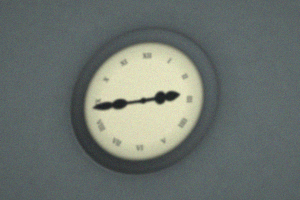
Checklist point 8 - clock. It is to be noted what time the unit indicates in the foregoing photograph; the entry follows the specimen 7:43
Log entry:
2:44
